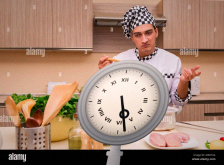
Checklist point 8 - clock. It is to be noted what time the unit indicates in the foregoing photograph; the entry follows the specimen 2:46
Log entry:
5:28
